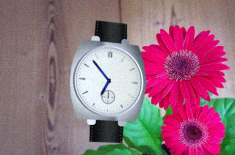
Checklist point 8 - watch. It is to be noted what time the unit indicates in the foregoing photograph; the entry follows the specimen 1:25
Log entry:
6:53
